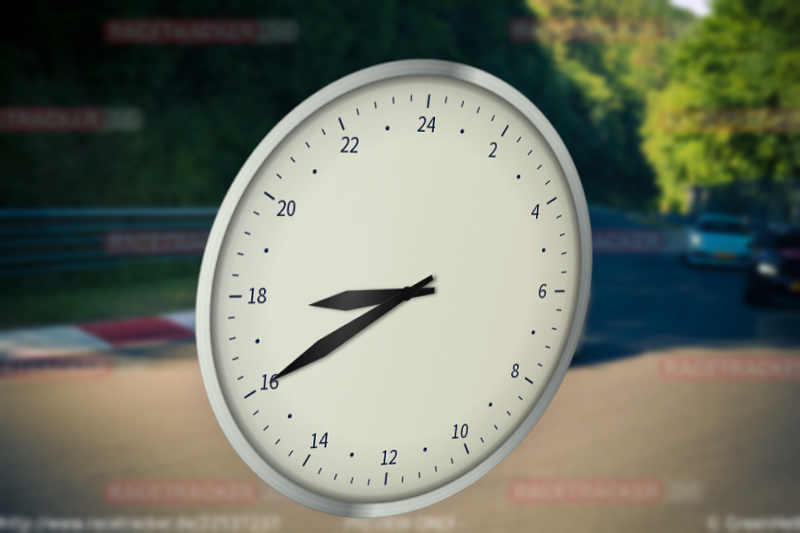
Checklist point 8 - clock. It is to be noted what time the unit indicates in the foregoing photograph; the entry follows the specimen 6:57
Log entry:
17:40
